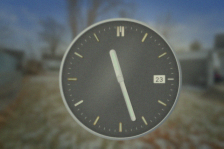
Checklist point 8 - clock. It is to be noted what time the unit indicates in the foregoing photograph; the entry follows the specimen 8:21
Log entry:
11:27
